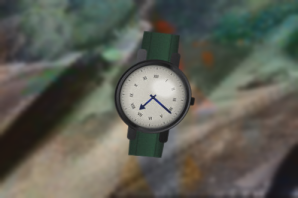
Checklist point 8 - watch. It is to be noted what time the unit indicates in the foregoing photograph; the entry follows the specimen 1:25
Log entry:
7:21
